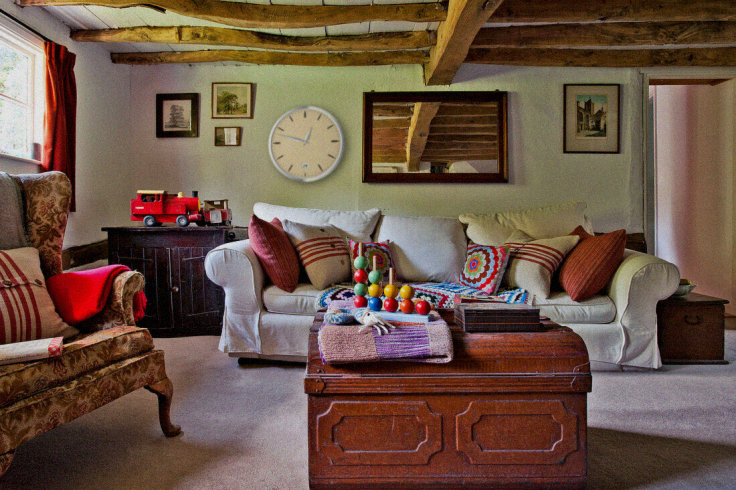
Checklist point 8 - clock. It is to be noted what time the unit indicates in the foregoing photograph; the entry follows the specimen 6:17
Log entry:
12:48
